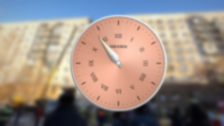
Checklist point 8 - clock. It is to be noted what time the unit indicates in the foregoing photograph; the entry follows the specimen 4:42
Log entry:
10:54
